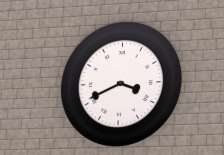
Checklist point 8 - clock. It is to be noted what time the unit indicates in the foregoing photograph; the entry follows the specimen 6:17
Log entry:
3:41
